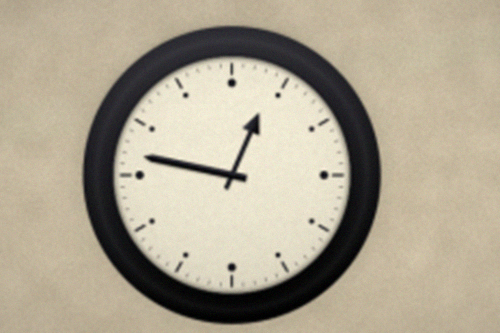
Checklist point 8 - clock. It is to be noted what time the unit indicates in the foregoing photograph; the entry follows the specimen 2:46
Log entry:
12:47
